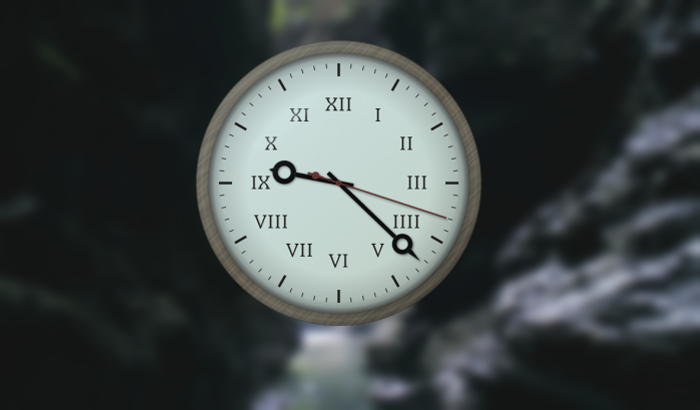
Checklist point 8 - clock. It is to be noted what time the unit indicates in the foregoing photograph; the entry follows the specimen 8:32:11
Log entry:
9:22:18
